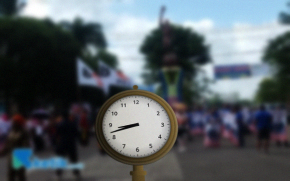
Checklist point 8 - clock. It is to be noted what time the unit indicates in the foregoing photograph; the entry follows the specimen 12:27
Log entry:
8:42
